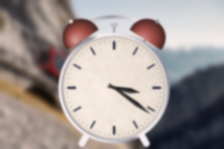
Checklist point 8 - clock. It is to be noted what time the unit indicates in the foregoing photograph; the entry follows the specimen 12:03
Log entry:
3:21
